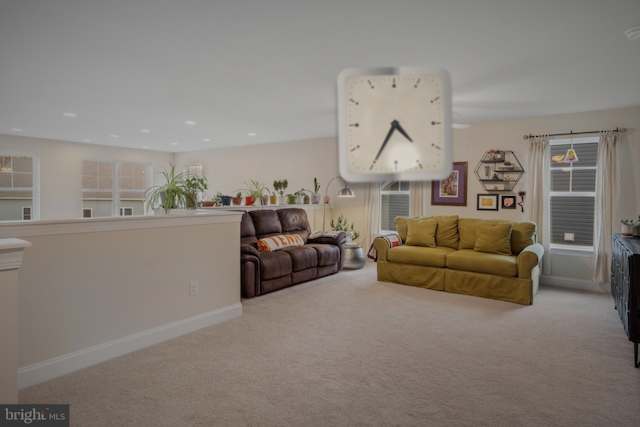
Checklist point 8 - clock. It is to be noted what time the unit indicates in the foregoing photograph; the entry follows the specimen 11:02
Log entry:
4:35
